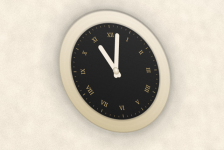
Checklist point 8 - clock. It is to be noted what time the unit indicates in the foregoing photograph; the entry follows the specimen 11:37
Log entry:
11:02
